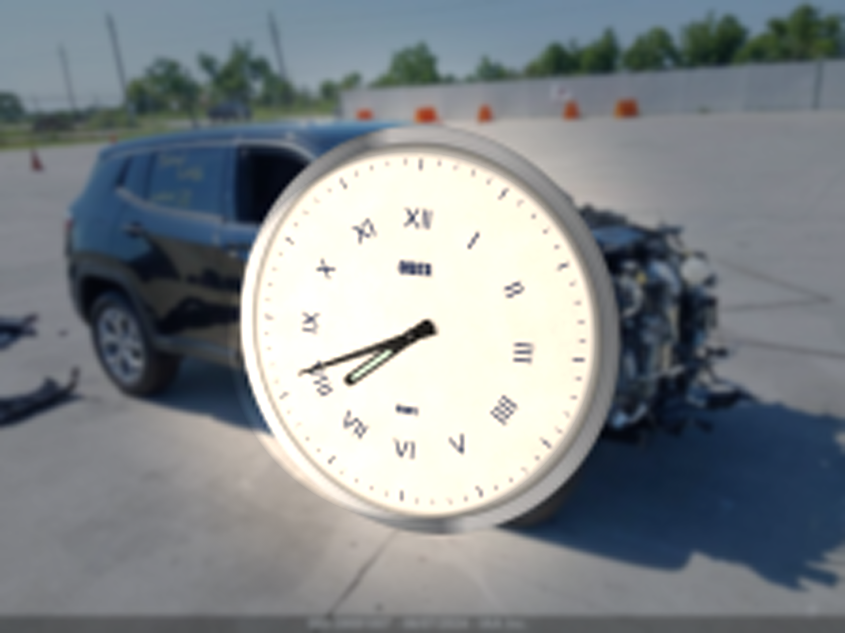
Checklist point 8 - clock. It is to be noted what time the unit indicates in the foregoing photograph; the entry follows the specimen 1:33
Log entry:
7:41
